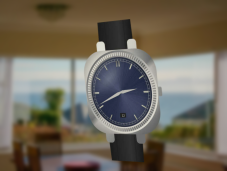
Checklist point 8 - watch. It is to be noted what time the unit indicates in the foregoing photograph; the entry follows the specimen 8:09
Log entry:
2:41
